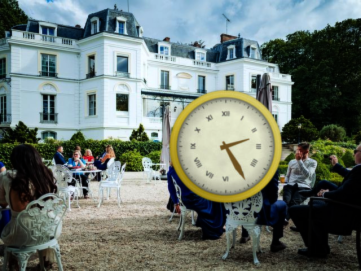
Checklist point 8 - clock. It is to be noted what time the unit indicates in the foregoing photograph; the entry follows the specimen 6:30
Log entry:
2:25
